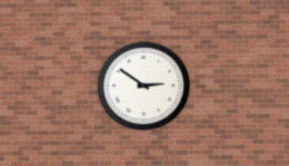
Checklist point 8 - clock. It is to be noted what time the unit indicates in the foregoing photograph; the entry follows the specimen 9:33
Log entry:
2:51
